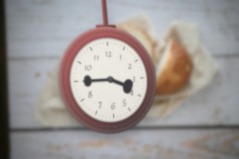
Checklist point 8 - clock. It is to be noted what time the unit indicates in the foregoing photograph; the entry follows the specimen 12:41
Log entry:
3:45
